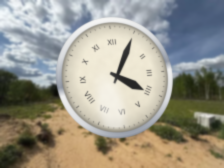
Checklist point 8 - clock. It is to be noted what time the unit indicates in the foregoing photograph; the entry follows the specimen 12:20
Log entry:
4:05
